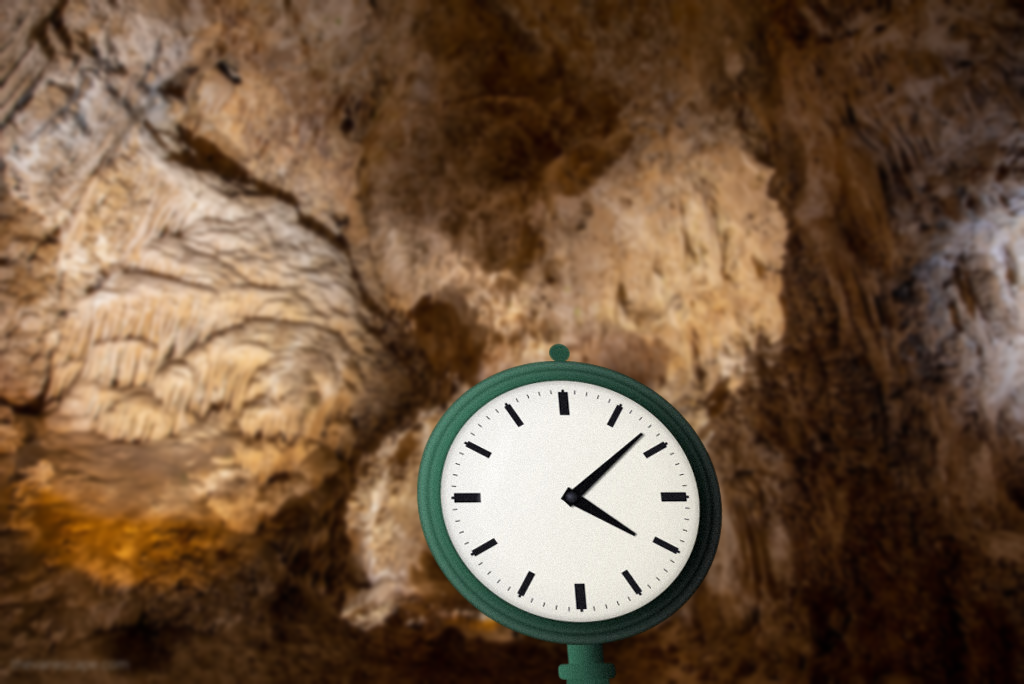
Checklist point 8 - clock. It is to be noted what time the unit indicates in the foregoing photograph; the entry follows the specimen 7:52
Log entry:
4:08
